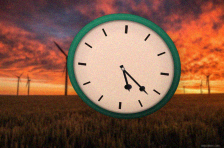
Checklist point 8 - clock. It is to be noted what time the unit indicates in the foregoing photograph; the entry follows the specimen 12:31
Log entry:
5:22
